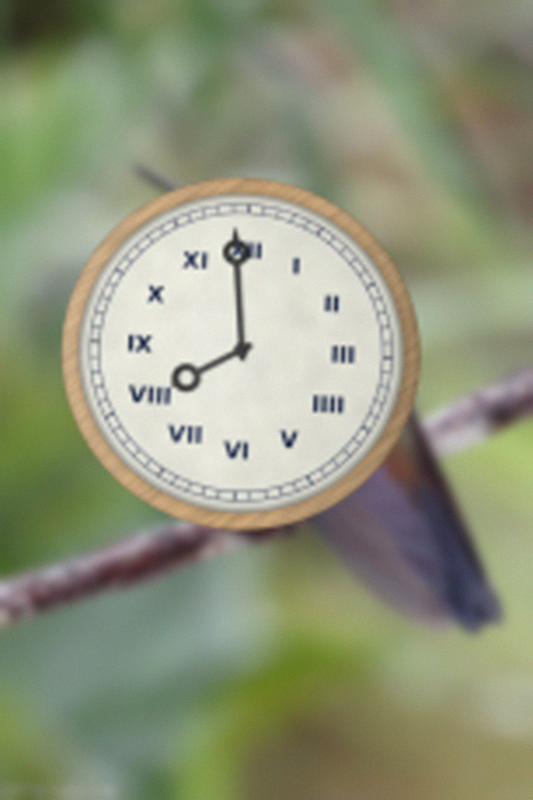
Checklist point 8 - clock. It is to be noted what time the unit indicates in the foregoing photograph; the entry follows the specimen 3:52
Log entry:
7:59
